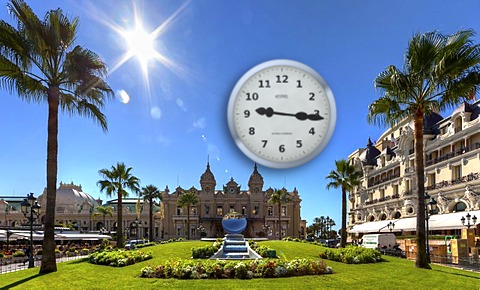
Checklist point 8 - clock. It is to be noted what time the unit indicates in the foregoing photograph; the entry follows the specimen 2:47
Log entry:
9:16
